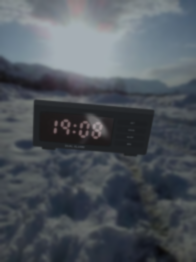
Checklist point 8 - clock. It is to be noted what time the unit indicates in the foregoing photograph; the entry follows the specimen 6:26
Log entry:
19:08
